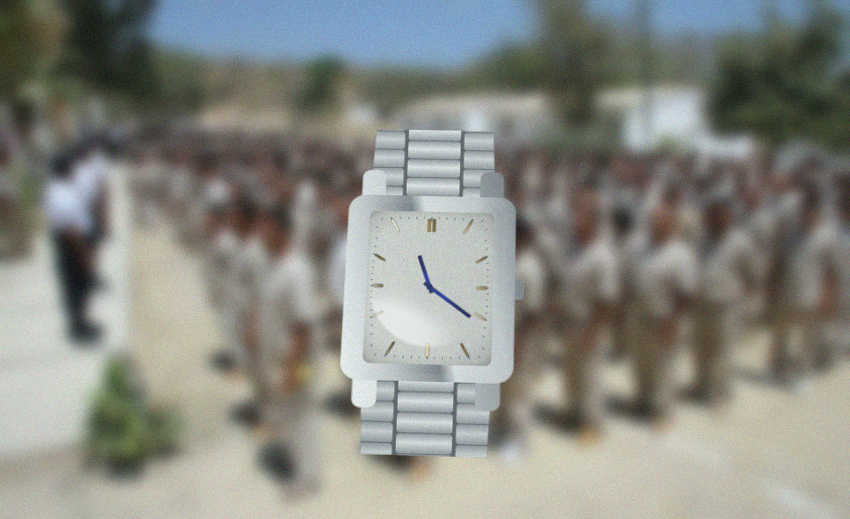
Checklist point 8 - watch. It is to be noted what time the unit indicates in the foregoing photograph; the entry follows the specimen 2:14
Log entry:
11:21
